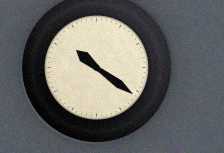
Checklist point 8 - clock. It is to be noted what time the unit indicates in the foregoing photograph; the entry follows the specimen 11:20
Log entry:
10:21
